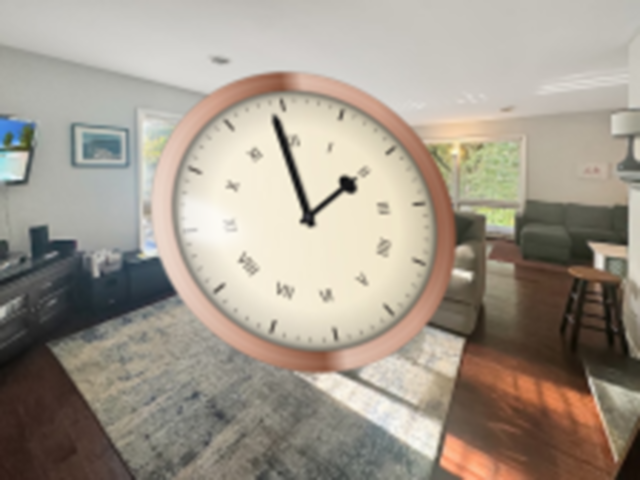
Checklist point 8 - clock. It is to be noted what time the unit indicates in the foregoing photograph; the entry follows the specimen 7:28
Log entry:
1:59
